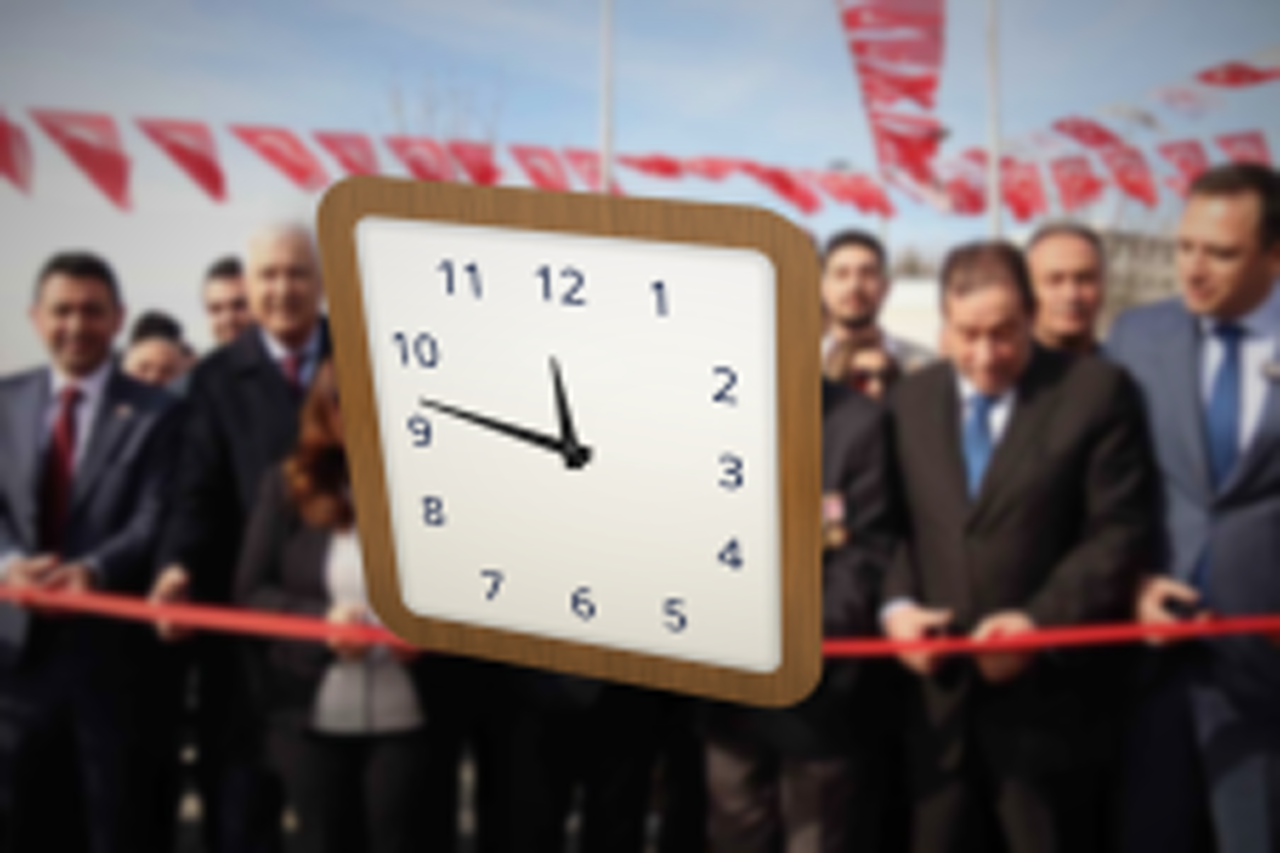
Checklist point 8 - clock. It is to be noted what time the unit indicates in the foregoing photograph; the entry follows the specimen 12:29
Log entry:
11:47
